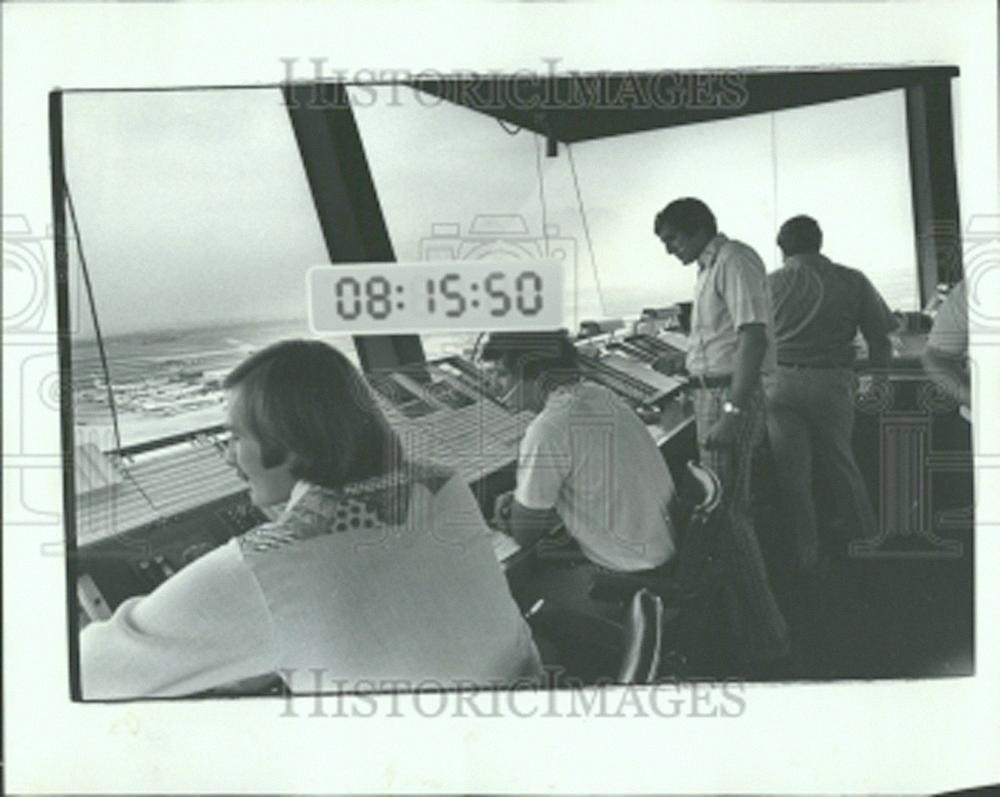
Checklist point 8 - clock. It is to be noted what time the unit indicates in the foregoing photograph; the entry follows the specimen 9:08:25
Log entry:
8:15:50
